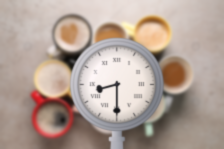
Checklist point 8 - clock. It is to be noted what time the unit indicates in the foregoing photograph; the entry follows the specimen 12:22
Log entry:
8:30
